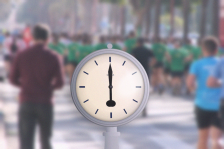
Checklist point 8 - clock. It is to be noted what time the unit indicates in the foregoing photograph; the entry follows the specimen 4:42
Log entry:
6:00
